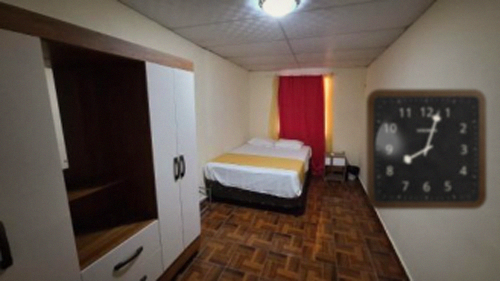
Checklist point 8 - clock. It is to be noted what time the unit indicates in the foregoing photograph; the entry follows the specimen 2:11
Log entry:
8:03
